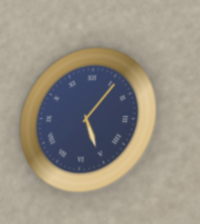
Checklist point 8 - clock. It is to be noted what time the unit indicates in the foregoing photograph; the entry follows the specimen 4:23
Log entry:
5:06
